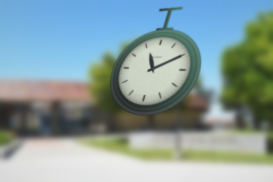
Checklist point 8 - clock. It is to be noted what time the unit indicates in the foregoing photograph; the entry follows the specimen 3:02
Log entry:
11:10
